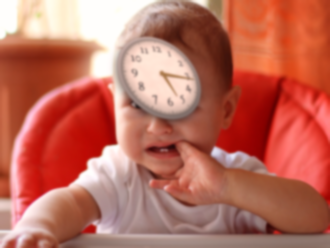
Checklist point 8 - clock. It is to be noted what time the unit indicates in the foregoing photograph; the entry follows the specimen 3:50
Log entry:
5:16
